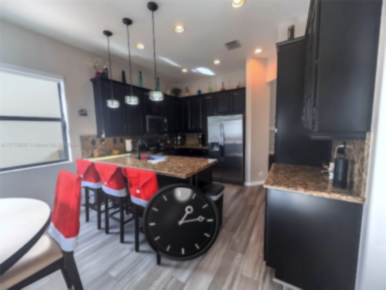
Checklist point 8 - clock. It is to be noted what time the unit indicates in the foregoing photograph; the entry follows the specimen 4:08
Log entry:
1:14
